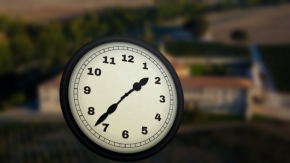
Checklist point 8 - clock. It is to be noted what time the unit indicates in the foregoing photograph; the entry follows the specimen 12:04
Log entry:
1:37
